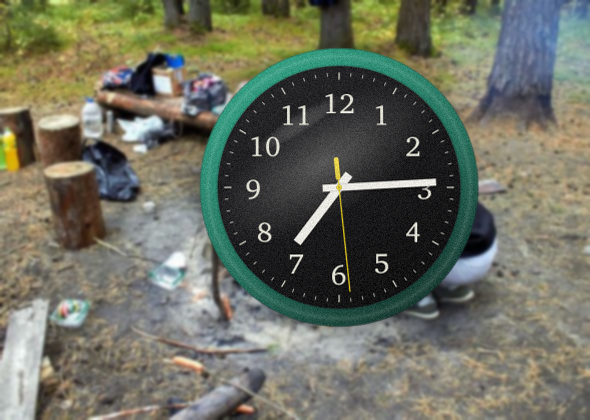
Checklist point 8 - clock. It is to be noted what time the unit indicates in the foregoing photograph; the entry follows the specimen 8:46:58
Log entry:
7:14:29
